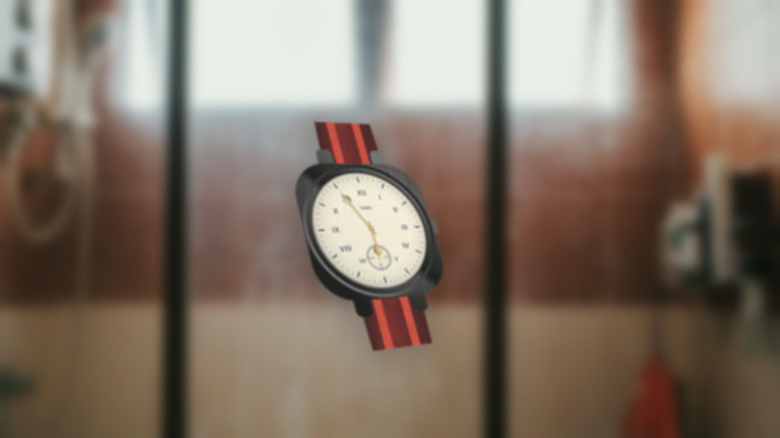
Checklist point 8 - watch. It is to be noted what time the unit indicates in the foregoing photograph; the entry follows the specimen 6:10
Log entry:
5:55
